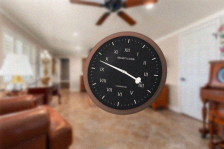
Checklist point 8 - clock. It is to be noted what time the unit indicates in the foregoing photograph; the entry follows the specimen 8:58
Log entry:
3:48
